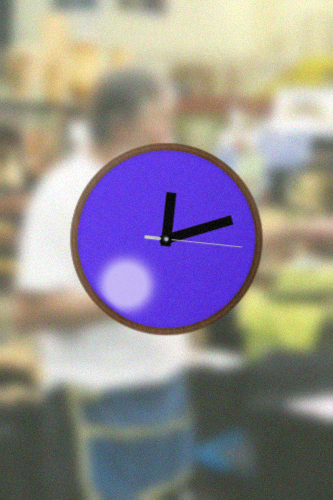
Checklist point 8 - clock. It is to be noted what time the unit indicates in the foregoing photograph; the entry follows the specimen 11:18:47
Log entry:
12:12:16
